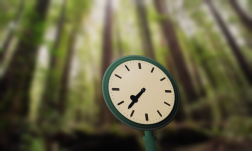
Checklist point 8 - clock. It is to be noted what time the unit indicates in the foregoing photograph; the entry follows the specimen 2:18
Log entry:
7:37
